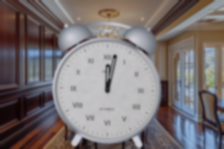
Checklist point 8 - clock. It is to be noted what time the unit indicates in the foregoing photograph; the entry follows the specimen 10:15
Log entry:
12:02
